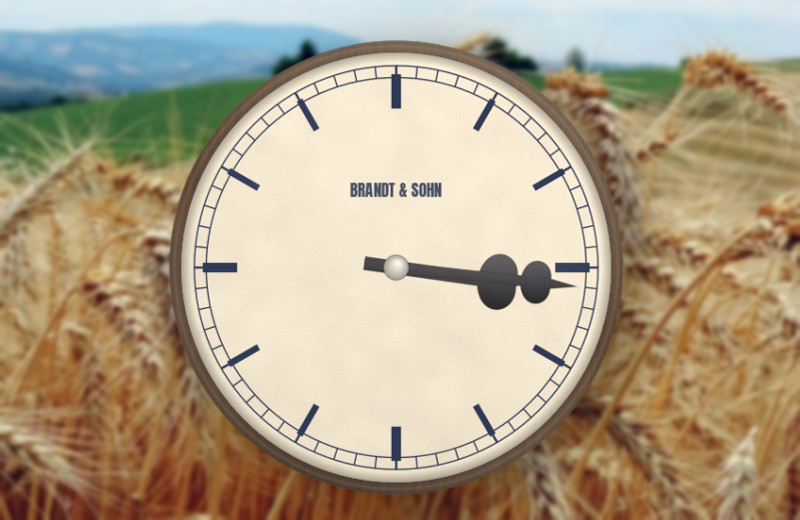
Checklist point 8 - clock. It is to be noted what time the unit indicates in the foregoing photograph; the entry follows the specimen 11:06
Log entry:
3:16
